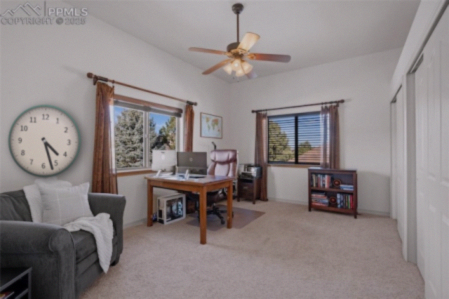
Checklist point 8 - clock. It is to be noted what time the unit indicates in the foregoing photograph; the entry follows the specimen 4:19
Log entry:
4:27
